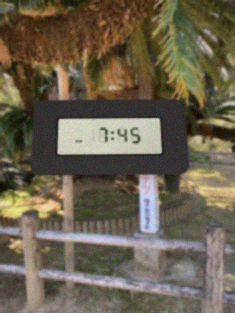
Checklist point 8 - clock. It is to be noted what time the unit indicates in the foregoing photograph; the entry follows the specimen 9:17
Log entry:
7:45
